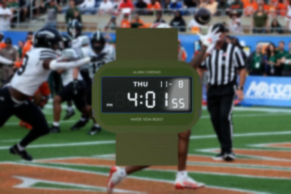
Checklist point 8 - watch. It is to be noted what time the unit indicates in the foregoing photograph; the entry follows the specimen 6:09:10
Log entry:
4:01:55
